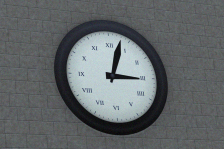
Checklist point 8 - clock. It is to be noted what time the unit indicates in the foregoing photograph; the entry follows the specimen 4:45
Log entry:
3:03
